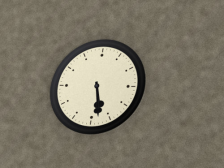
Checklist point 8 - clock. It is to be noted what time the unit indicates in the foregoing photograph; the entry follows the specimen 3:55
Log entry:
5:28
